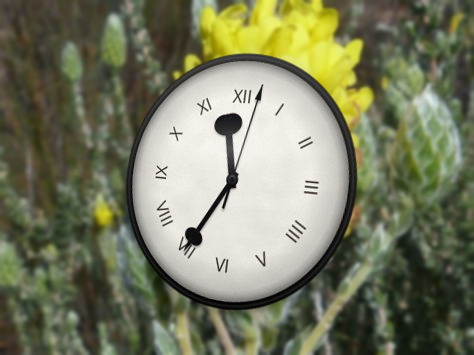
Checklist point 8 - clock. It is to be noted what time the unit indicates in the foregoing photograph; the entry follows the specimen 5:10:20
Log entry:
11:35:02
